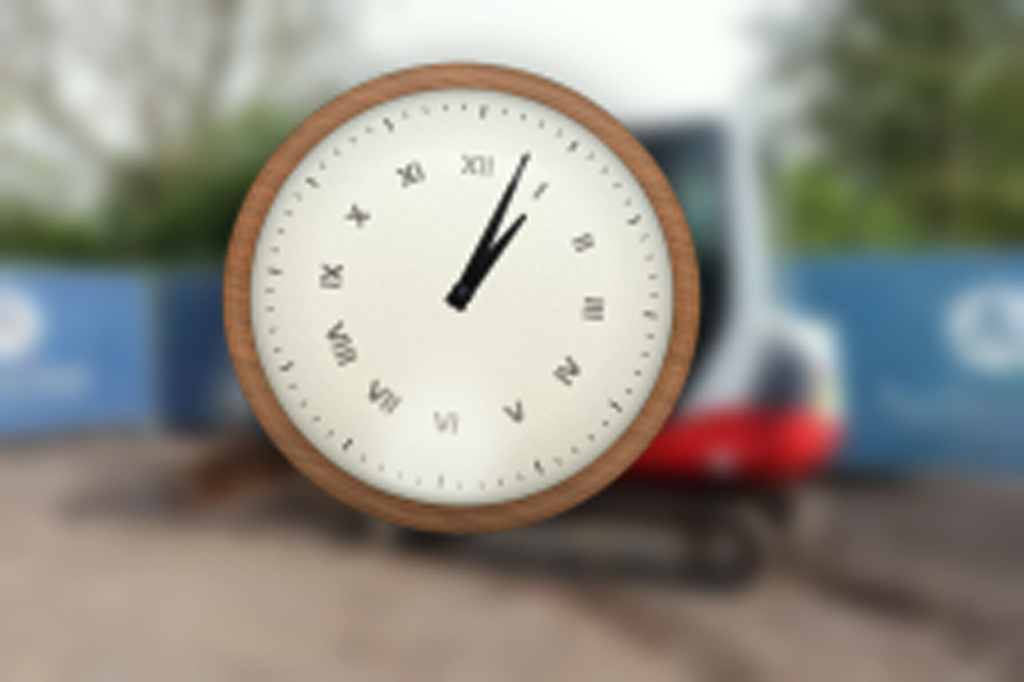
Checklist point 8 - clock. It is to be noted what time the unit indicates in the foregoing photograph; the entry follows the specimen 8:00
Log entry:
1:03
